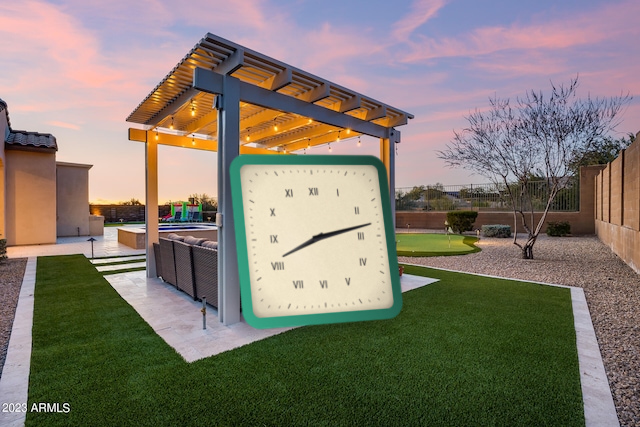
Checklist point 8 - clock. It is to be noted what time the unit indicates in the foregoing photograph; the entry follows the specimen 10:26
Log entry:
8:13
